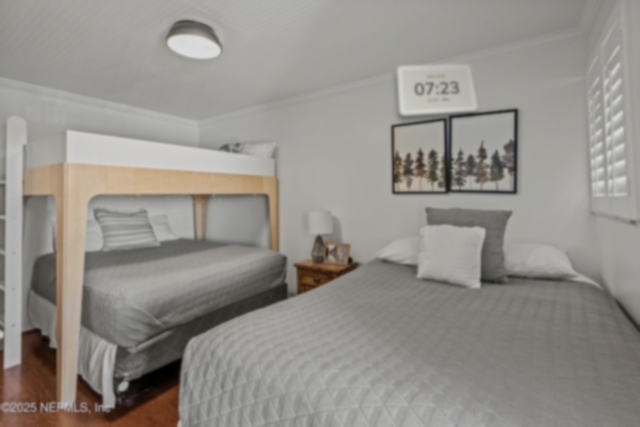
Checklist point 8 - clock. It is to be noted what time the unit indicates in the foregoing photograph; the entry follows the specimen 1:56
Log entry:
7:23
